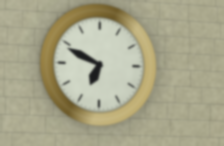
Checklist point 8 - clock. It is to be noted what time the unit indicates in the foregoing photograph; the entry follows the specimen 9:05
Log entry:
6:49
